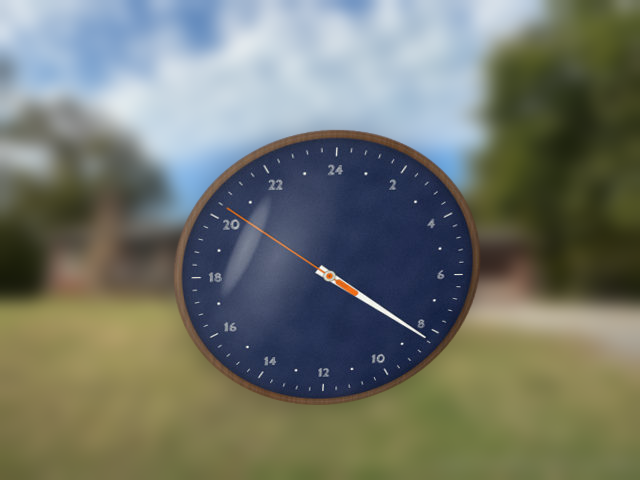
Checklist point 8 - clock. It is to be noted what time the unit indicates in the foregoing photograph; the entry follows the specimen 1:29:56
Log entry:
8:20:51
